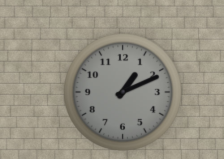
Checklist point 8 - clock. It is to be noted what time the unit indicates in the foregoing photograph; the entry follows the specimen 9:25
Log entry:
1:11
